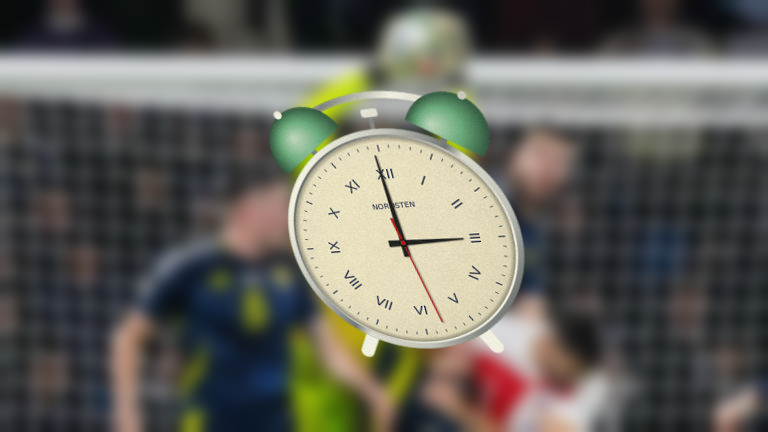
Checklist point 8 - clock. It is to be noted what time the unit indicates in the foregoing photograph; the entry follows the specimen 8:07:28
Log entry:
2:59:28
